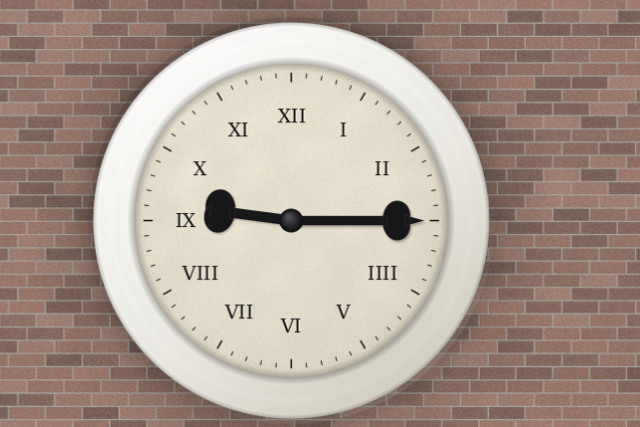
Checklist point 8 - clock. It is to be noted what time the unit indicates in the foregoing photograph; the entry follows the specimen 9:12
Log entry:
9:15
